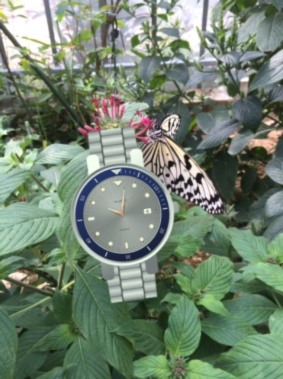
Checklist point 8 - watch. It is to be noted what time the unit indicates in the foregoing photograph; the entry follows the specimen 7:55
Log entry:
10:02
